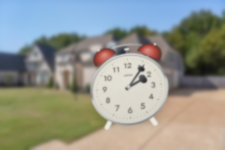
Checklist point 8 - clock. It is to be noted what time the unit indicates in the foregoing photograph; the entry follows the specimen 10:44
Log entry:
2:06
